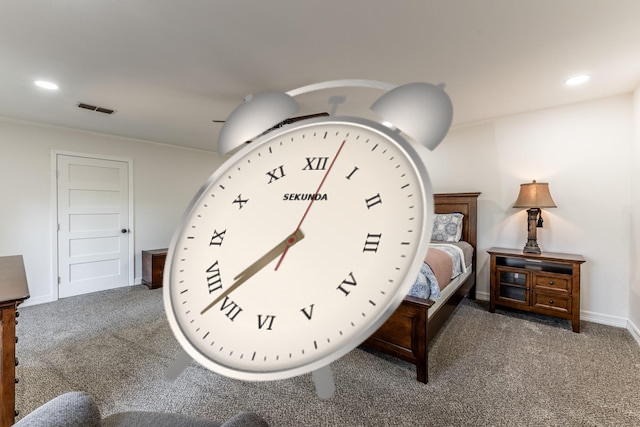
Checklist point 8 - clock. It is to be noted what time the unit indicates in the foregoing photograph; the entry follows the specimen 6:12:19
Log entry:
7:37:02
